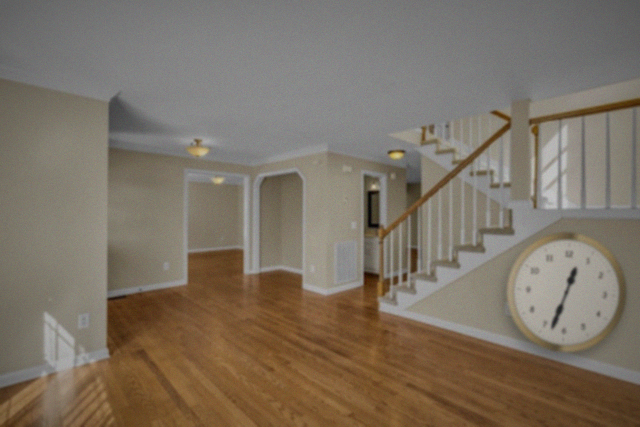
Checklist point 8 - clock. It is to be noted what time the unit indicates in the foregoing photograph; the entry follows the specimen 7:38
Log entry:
12:33
